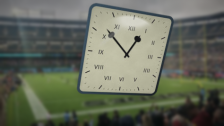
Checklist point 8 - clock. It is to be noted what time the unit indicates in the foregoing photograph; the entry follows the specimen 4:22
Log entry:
12:52
